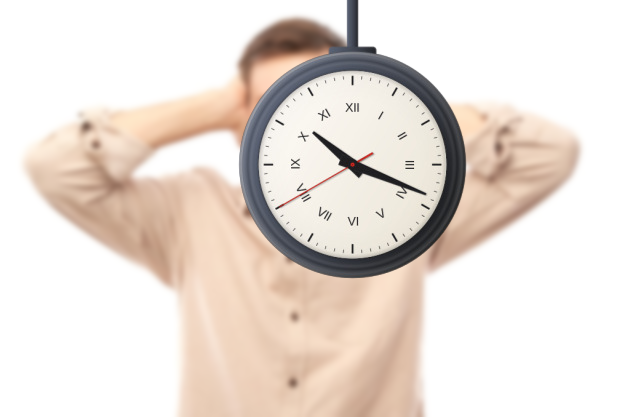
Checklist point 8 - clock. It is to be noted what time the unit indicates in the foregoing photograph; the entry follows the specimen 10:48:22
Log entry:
10:18:40
